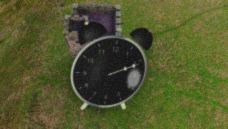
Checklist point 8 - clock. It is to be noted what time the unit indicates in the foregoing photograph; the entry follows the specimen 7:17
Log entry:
2:11
